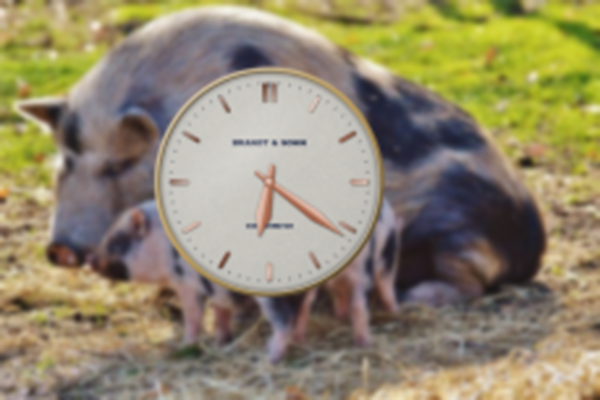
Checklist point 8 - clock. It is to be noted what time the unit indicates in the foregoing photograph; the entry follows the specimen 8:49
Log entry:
6:21
